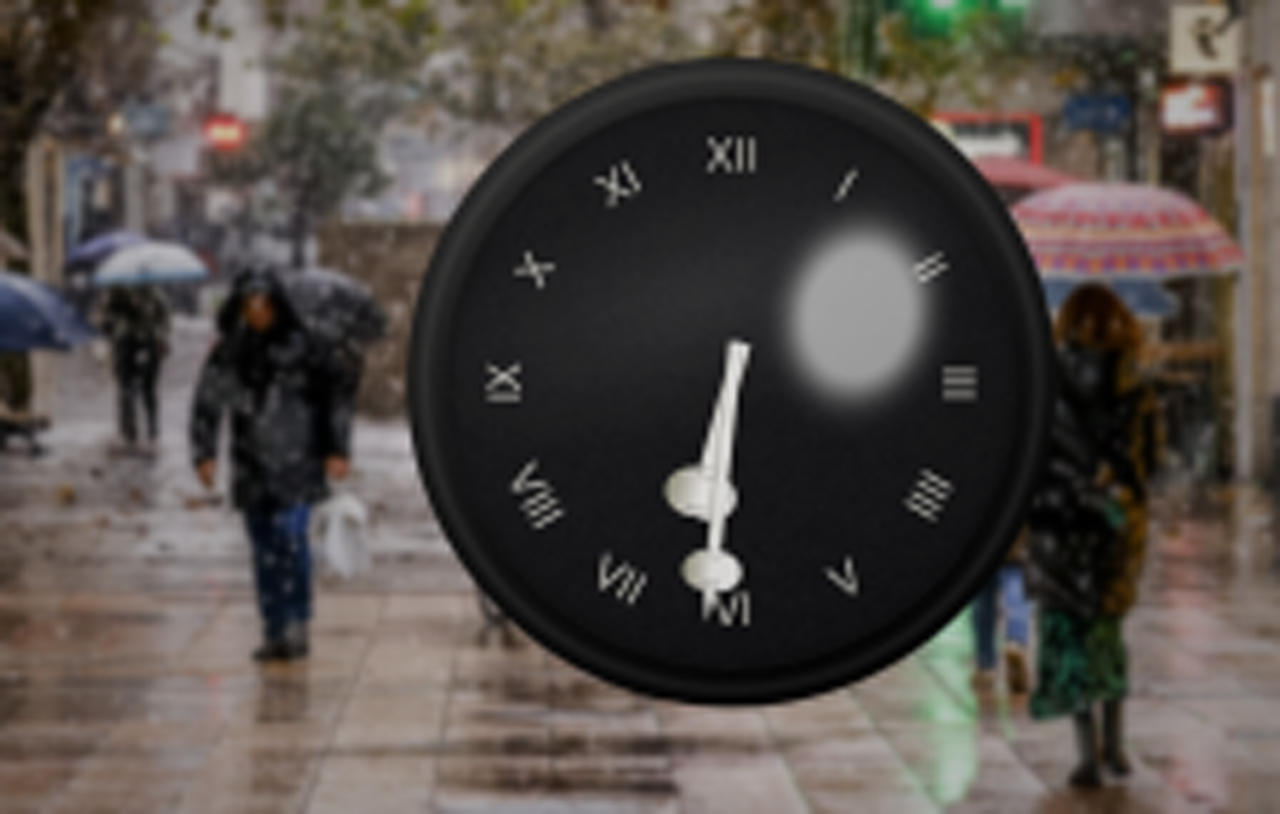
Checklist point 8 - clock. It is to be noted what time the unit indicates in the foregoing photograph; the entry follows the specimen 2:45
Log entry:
6:31
